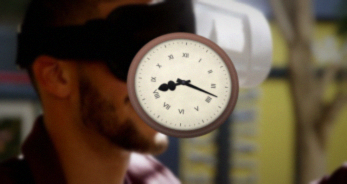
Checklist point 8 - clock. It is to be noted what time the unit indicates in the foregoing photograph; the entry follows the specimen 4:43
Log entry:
8:18
